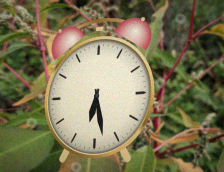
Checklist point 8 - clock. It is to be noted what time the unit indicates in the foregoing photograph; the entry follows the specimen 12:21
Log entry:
6:28
